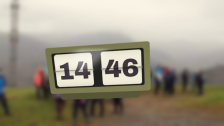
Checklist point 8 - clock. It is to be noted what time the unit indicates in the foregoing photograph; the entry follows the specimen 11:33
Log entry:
14:46
